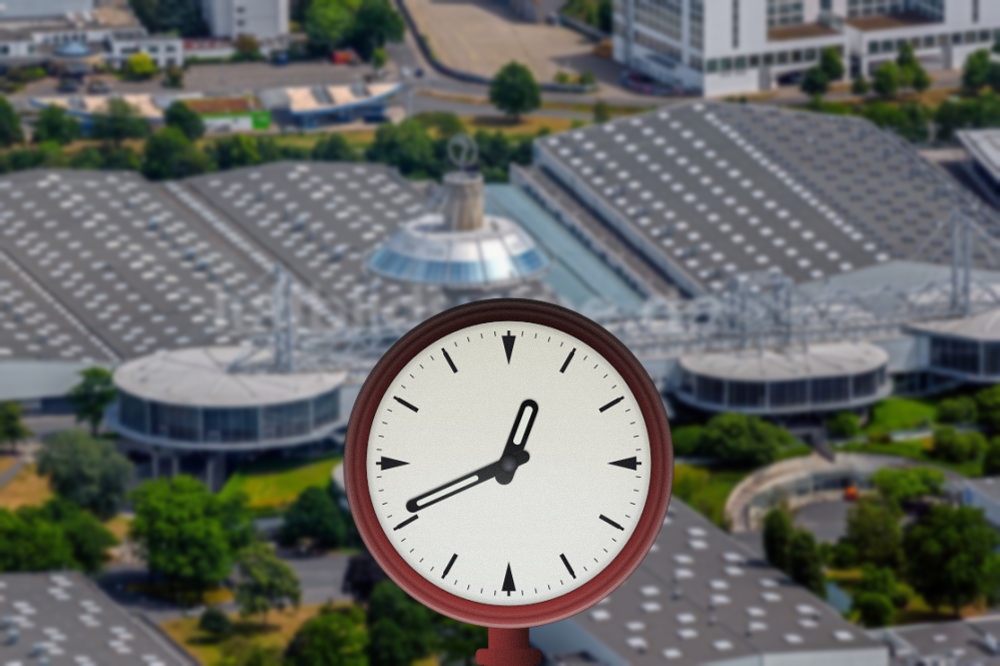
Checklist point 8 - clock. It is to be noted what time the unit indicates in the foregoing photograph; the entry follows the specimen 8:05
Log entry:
12:41
